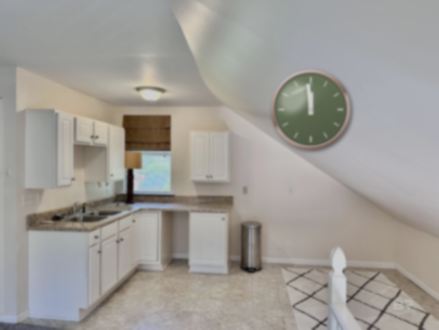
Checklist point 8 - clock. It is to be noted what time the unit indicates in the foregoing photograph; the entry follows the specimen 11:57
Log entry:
11:59
